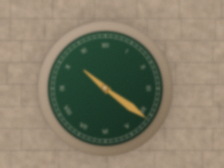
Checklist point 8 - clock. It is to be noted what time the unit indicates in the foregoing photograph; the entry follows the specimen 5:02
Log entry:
10:21
